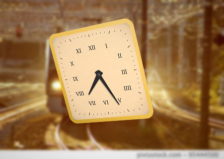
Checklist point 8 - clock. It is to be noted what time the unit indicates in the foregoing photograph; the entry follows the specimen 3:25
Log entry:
7:26
